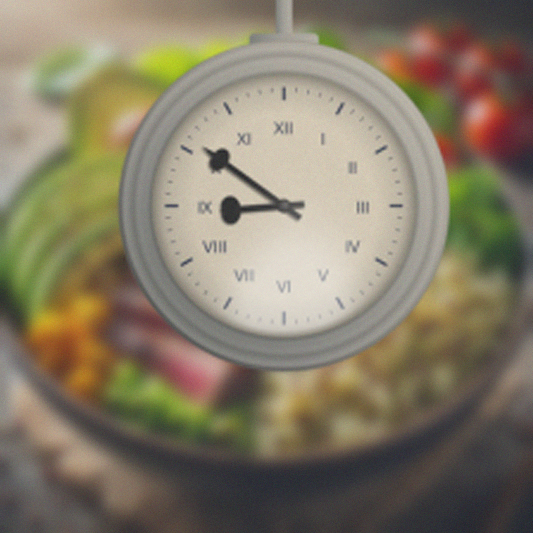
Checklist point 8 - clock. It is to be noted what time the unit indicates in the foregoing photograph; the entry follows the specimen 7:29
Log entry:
8:51
